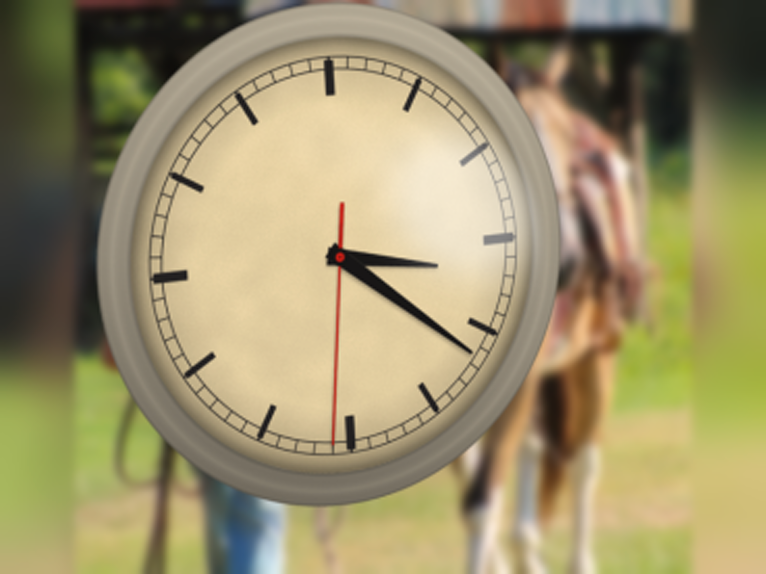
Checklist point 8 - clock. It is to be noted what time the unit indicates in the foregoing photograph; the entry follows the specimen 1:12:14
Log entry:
3:21:31
